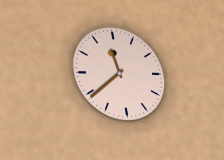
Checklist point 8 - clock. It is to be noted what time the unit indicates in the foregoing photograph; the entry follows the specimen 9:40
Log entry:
11:39
